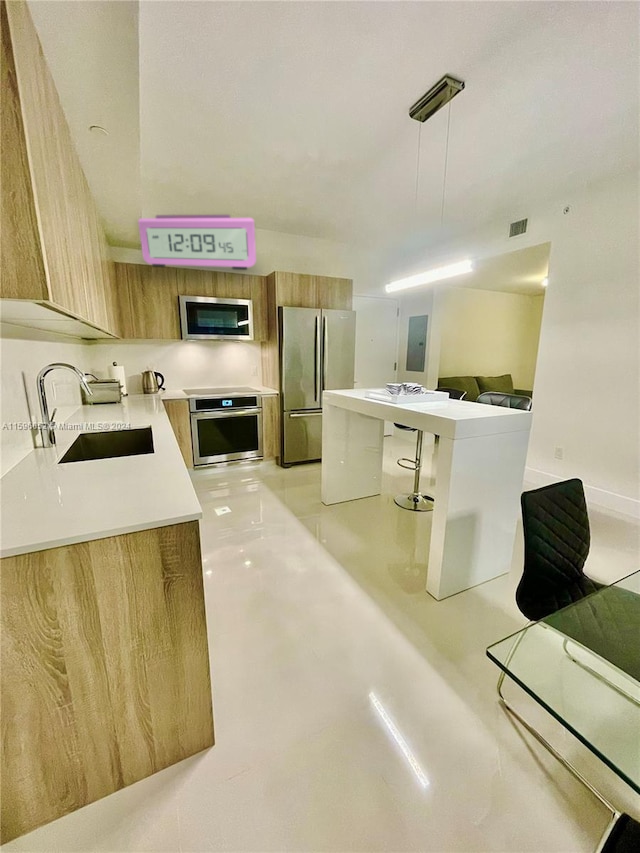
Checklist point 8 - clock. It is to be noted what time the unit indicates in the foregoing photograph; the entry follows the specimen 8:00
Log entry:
12:09
